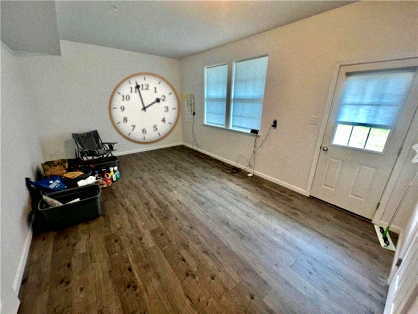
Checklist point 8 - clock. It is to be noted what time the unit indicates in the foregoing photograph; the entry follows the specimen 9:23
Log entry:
1:57
